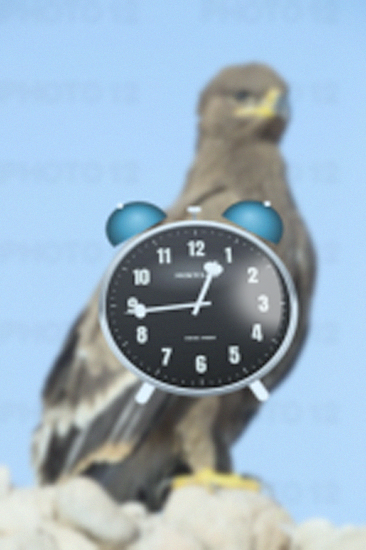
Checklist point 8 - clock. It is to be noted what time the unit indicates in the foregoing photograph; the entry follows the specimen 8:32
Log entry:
12:44
